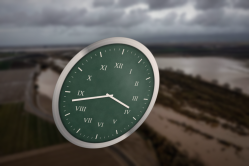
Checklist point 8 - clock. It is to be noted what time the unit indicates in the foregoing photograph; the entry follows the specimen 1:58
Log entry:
3:43
